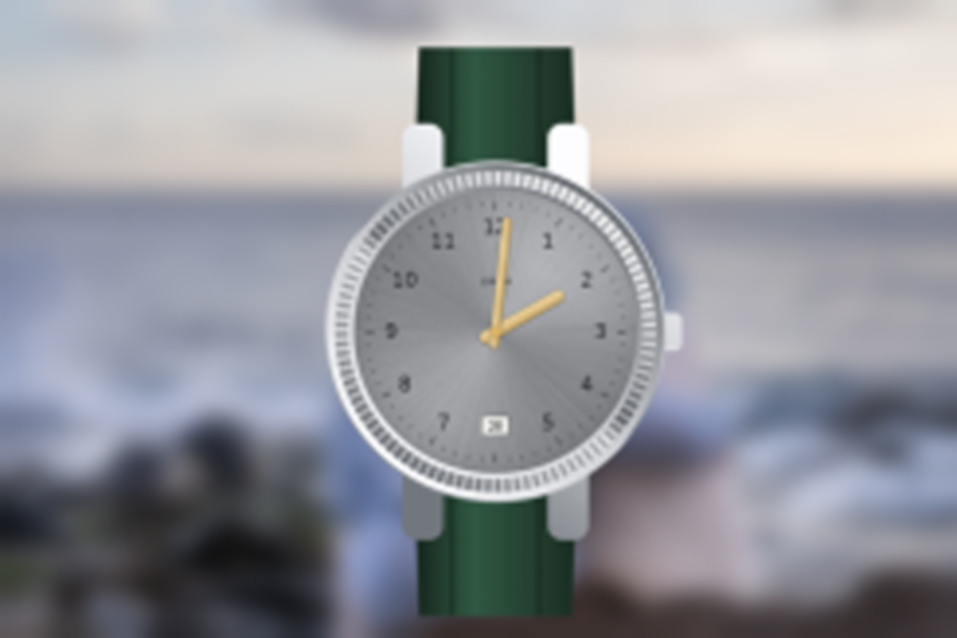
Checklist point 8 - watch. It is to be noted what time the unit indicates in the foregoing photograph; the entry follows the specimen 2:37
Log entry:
2:01
